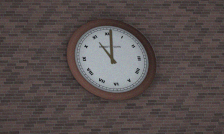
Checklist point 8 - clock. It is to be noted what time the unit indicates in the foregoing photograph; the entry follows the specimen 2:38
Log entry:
11:01
